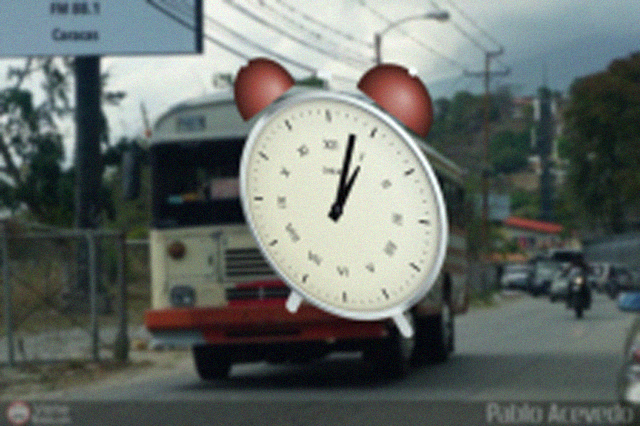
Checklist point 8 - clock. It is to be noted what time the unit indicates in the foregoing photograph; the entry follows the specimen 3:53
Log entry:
1:03
